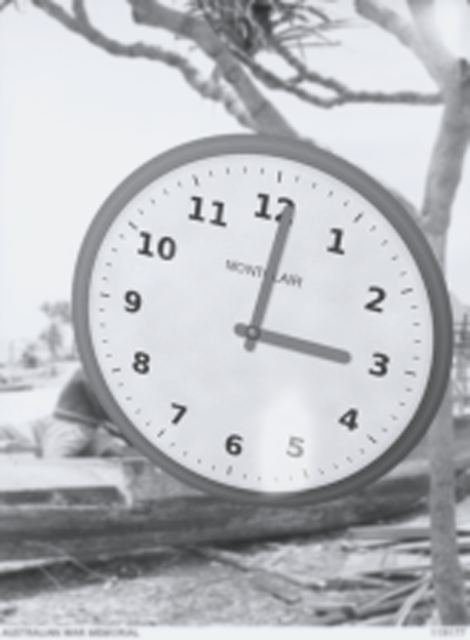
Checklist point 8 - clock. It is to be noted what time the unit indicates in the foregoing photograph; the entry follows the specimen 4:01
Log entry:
3:01
